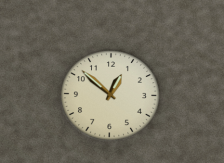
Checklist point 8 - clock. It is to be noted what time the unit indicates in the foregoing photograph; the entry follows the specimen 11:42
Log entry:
12:52
